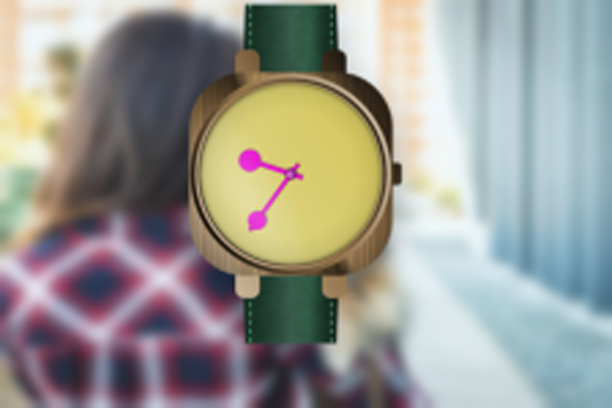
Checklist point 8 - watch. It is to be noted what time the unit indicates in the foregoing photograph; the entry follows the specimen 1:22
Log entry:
9:36
